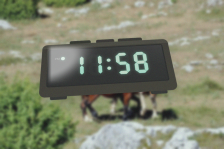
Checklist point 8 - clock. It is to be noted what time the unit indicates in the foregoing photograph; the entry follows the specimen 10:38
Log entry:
11:58
